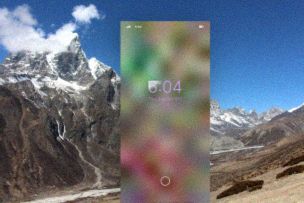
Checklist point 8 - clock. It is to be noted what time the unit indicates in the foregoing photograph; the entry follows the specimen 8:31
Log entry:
6:04
